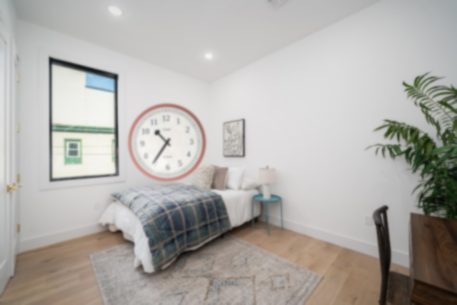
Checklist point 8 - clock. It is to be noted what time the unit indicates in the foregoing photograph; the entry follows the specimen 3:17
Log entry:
10:36
